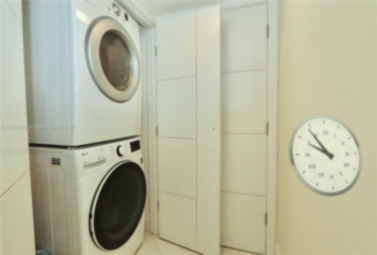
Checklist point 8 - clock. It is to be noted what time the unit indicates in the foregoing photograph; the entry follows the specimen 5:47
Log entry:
9:54
